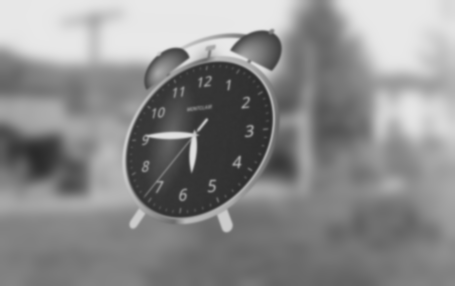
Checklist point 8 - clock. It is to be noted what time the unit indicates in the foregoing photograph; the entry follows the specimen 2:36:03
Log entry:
5:45:36
